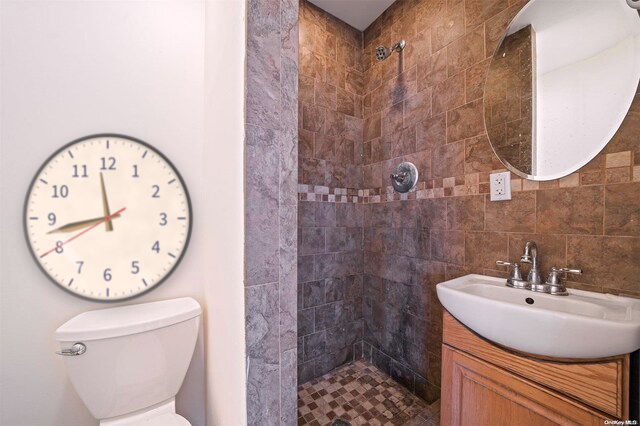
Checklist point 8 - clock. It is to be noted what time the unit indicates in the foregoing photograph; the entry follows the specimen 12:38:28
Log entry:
11:42:40
